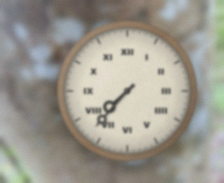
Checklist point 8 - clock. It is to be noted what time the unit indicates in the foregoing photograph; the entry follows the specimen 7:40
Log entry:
7:37
